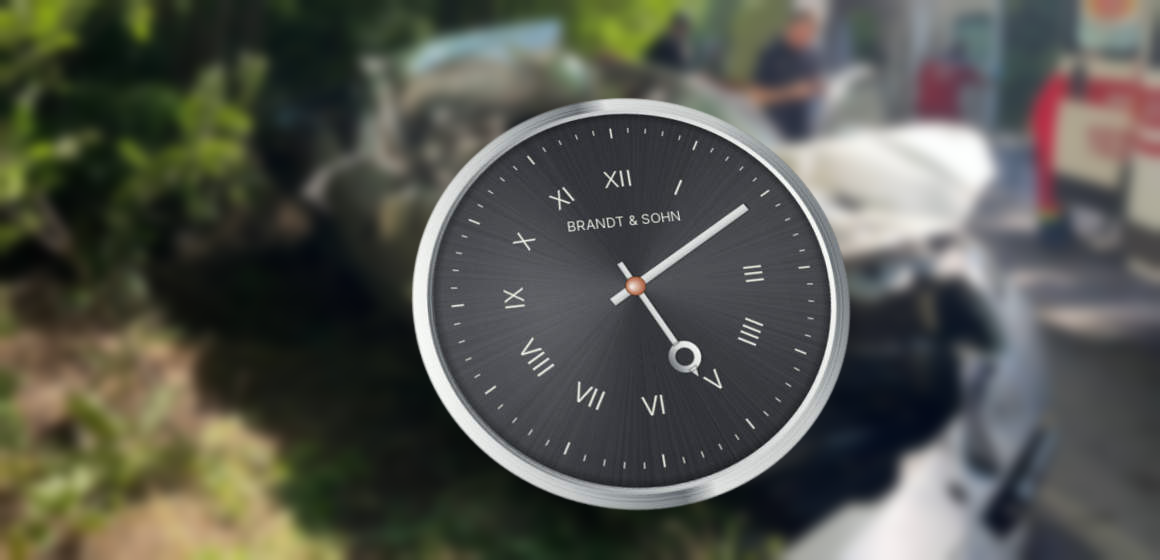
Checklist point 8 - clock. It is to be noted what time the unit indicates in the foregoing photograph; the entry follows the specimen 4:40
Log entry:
5:10
